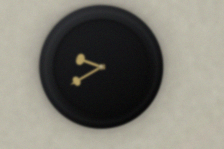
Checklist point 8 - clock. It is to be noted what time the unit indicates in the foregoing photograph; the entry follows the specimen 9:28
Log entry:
9:40
